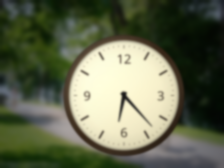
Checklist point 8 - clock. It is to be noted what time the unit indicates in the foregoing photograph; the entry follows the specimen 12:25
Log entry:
6:23
